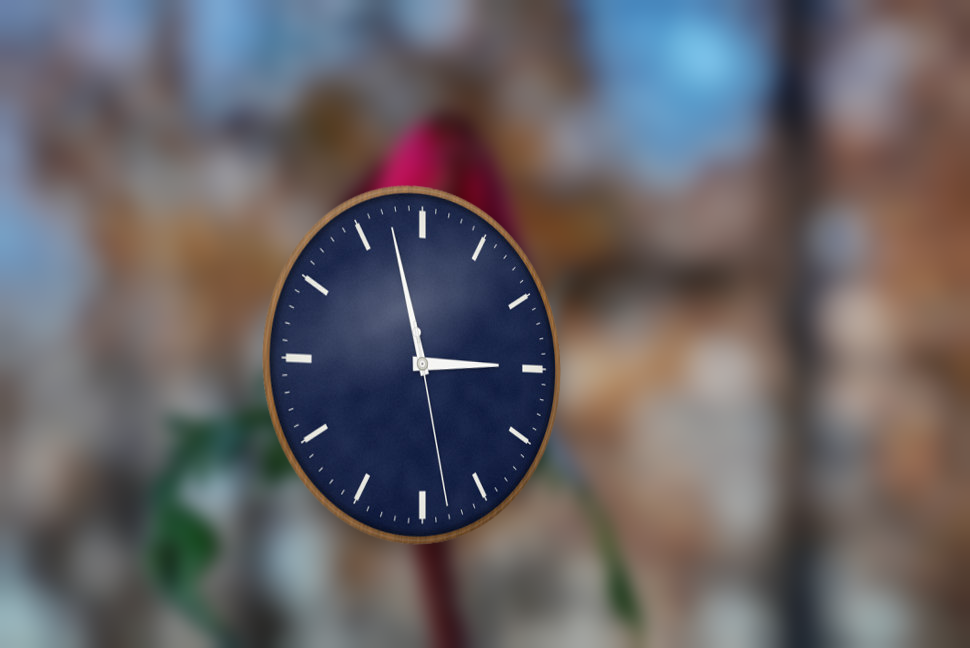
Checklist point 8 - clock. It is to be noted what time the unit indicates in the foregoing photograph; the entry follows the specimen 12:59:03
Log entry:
2:57:28
